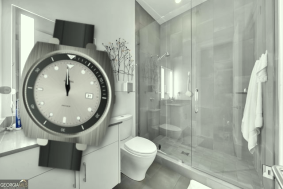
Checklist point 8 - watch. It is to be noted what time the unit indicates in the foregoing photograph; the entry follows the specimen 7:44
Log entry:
11:59
